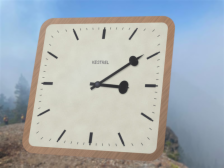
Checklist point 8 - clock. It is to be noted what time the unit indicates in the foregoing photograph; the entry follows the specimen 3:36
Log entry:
3:09
